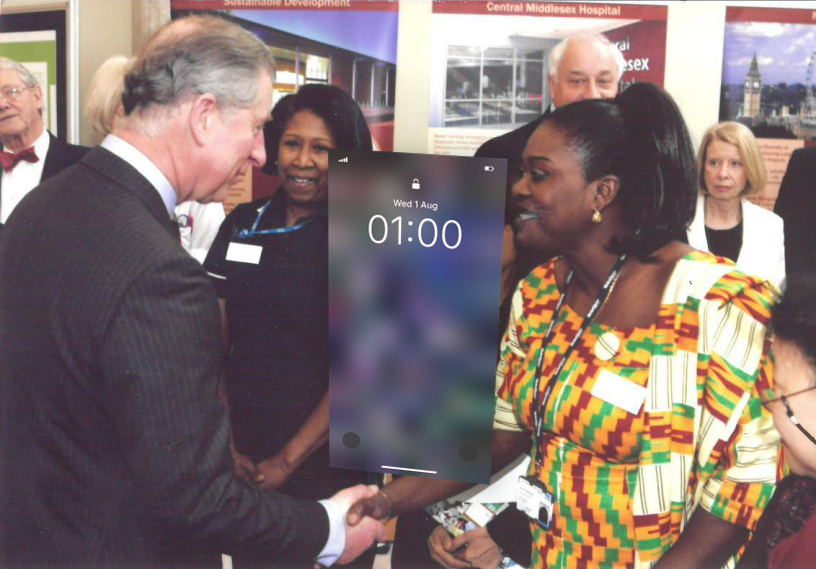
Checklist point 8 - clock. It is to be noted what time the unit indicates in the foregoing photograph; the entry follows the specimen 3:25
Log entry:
1:00
